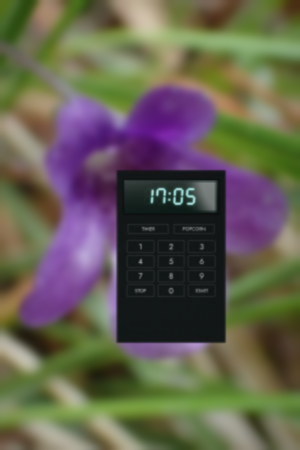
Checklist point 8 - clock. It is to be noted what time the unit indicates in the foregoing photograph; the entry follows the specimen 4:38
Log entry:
17:05
